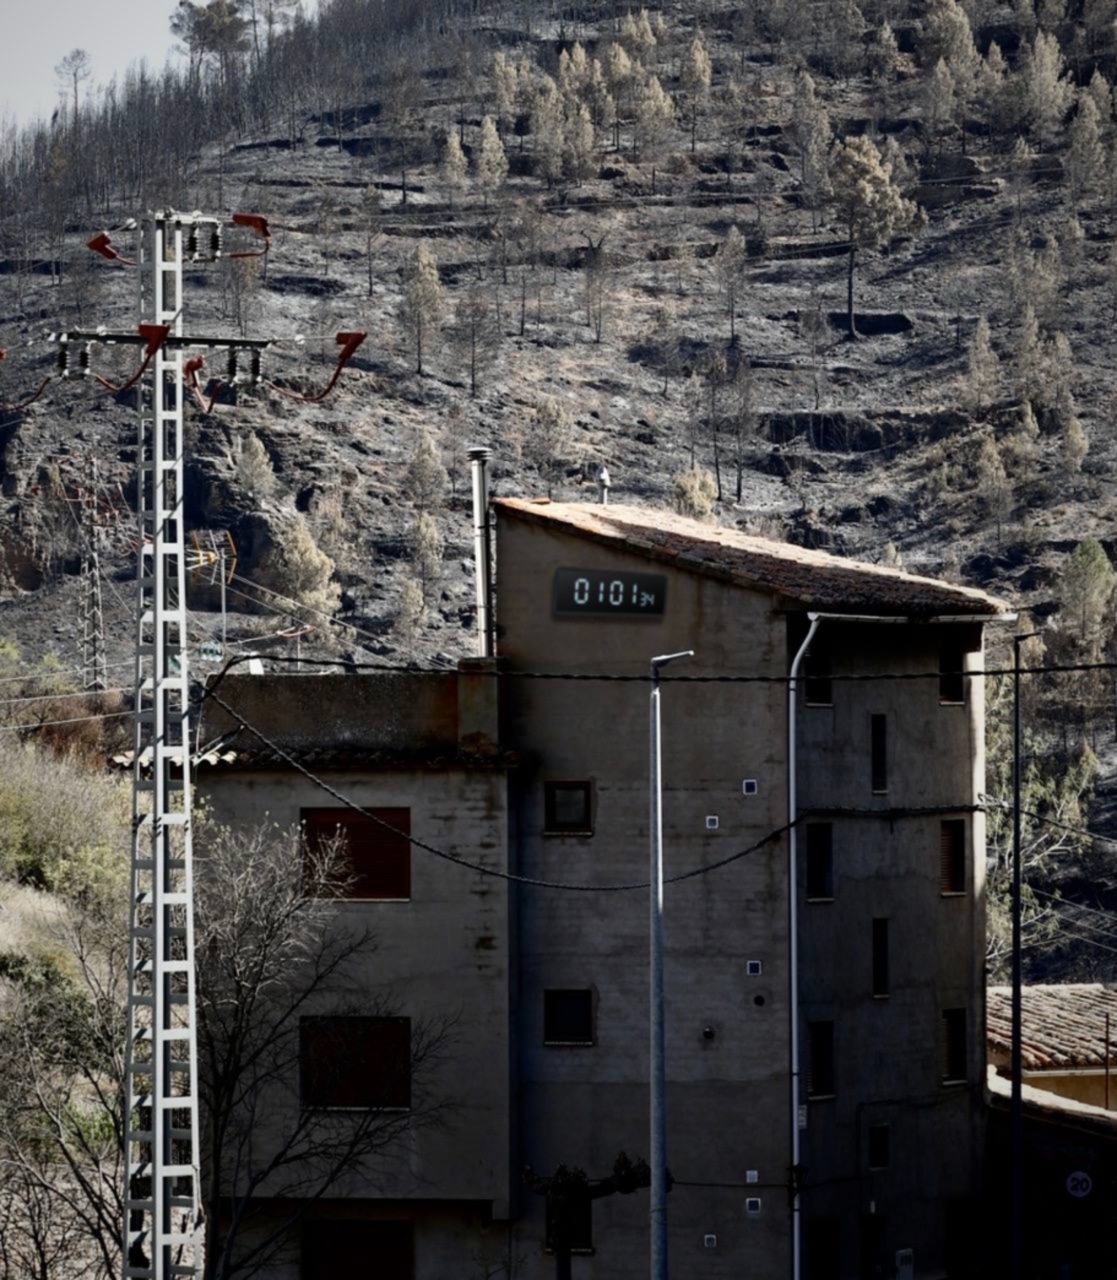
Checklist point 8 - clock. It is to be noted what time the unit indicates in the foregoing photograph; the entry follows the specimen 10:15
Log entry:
1:01
